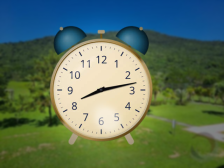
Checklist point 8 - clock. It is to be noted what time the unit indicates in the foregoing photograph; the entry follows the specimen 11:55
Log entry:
8:13
